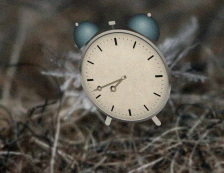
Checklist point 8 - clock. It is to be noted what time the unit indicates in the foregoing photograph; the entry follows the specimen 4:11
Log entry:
7:42
